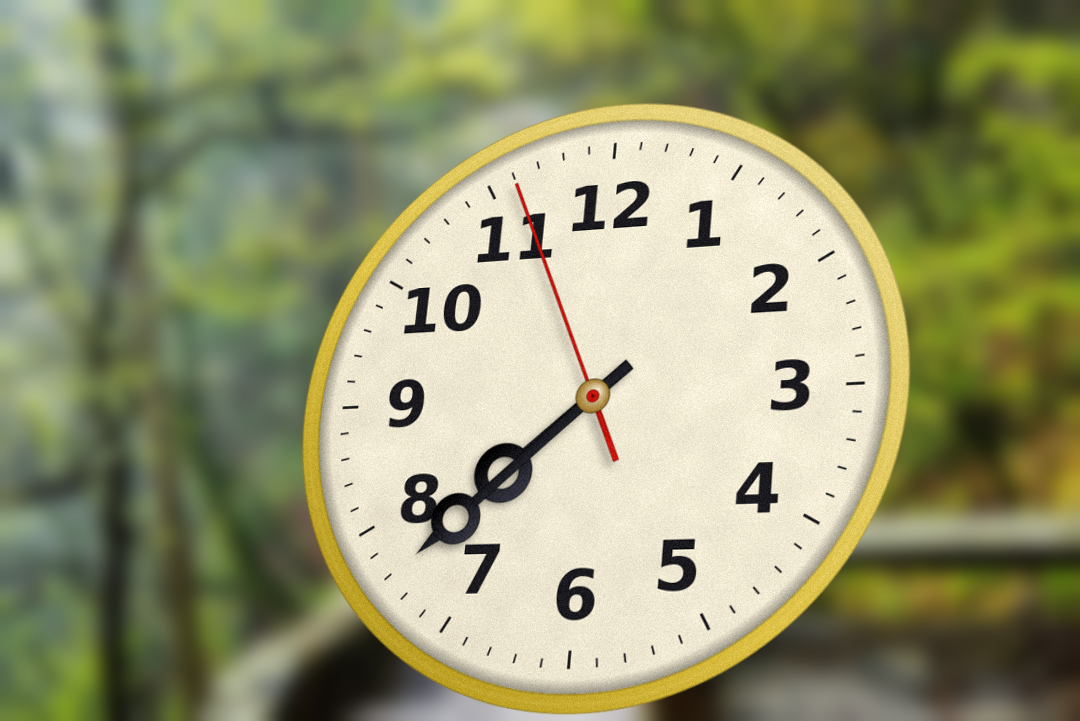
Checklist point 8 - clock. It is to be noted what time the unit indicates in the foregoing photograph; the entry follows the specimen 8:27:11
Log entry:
7:37:56
